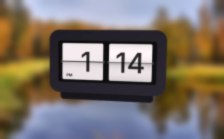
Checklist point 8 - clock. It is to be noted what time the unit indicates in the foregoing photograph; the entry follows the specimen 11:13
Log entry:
1:14
